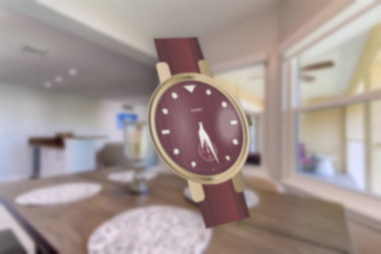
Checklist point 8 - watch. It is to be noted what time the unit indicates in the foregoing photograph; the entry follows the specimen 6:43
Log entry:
6:28
